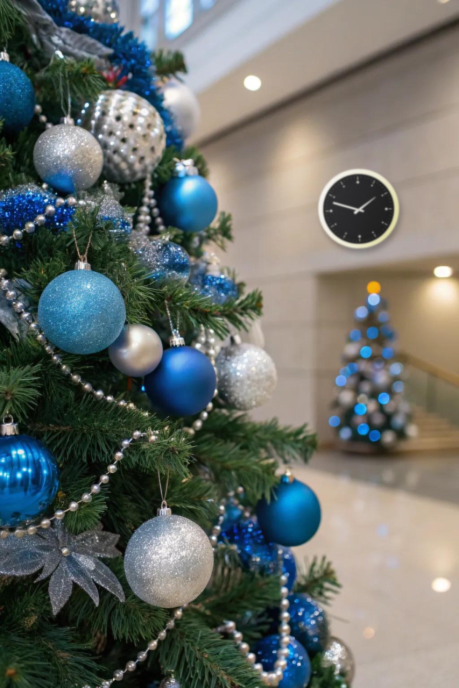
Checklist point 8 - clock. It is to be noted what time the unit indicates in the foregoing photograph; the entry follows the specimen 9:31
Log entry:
1:48
